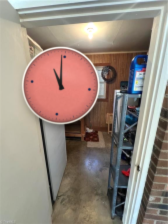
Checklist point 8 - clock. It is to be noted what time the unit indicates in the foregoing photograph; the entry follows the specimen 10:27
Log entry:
10:59
